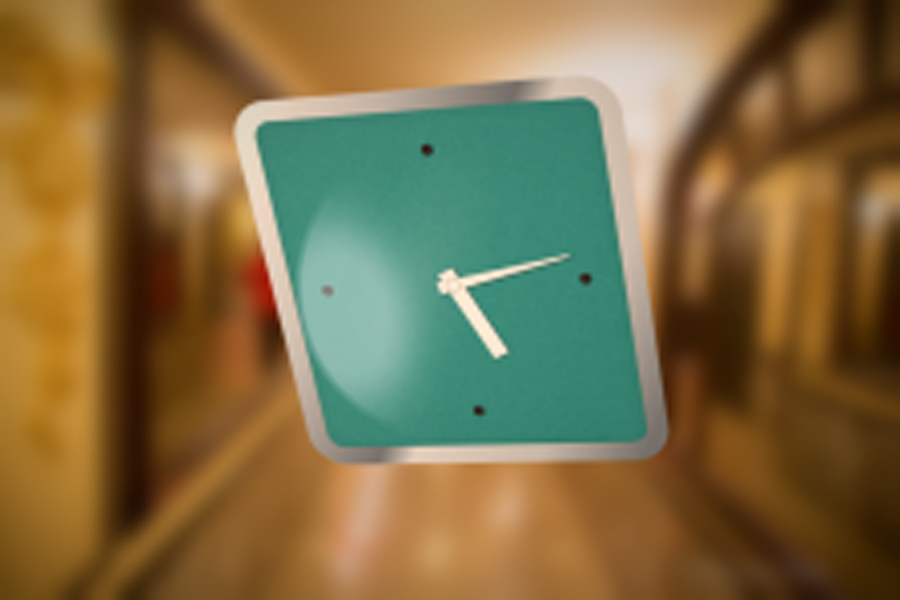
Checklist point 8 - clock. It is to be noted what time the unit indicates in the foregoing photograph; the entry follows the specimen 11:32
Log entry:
5:13
